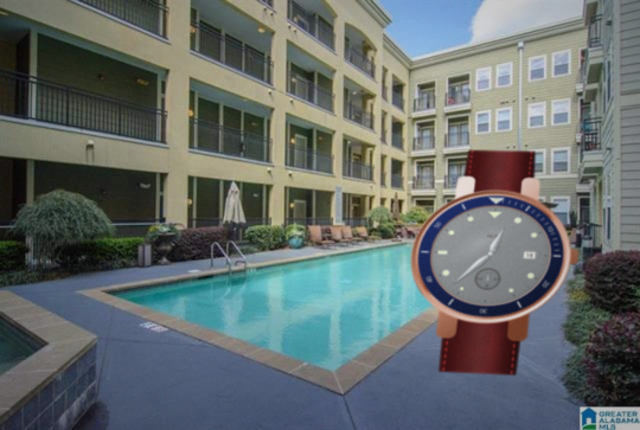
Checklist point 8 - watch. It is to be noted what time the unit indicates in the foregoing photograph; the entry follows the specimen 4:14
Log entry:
12:37
